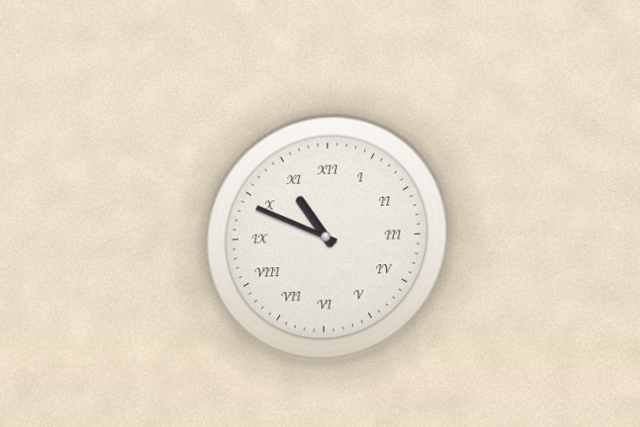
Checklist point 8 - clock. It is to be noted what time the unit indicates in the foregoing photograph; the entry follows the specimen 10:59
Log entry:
10:49
